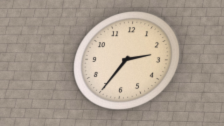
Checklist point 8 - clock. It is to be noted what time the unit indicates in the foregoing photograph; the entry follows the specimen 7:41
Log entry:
2:35
